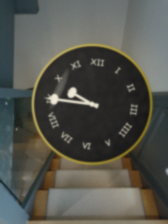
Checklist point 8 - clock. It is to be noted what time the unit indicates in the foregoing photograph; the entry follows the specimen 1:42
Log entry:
9:45
